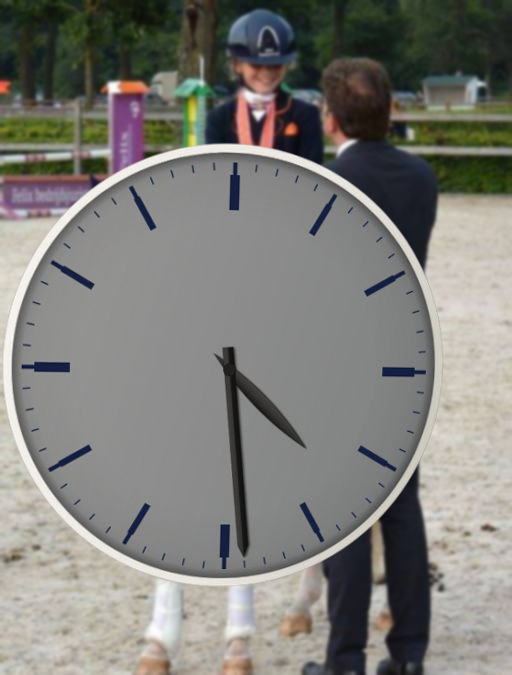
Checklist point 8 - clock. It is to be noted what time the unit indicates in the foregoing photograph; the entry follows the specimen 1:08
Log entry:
4:29
